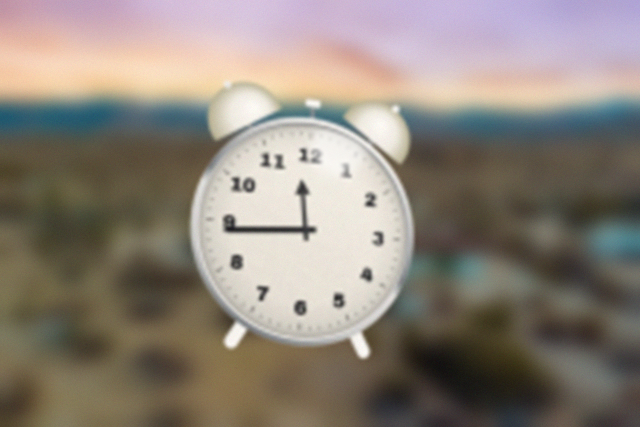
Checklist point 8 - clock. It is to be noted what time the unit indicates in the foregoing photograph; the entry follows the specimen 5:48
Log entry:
11:44
